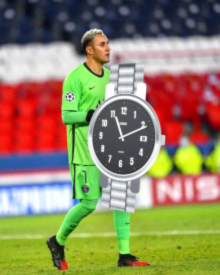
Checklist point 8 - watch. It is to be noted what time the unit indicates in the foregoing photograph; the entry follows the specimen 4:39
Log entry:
11:11
